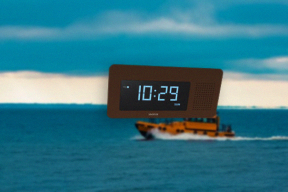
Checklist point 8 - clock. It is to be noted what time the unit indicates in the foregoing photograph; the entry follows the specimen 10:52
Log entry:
10:29
